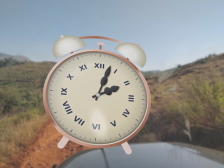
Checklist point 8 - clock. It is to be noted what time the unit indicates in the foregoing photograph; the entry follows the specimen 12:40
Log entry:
2:03
